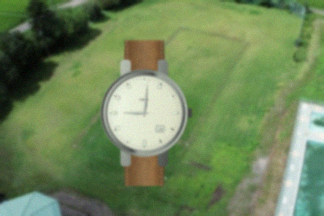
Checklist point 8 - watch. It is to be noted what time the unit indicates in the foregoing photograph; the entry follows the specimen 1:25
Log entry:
9:01
